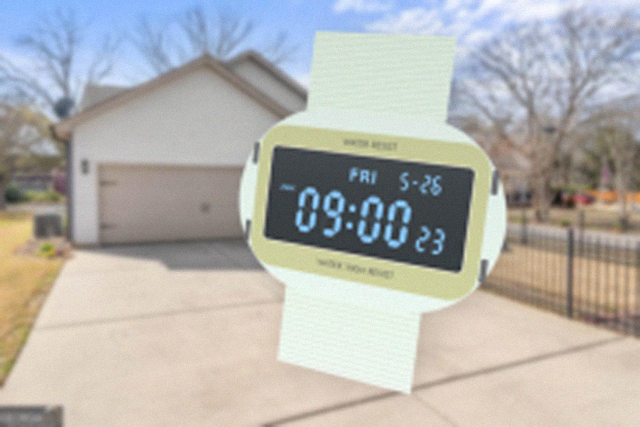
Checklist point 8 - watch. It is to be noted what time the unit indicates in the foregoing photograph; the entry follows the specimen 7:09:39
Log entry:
9:00:23
